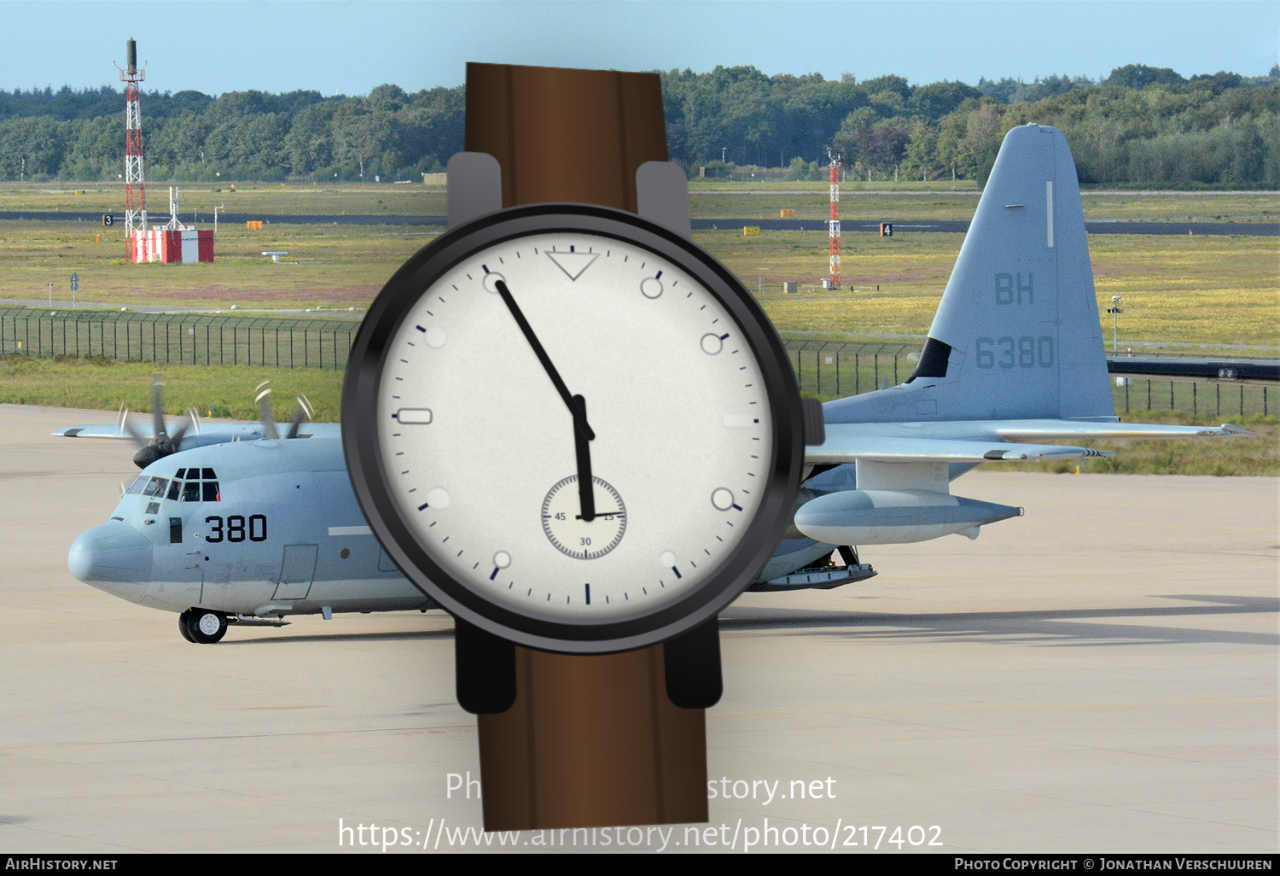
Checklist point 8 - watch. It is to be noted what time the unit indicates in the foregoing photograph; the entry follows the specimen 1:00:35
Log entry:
5:55:14
